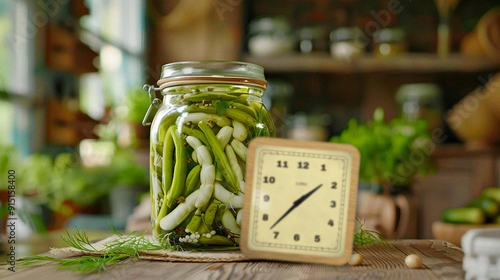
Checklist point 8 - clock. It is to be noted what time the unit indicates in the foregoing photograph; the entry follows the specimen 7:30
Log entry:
1:37
